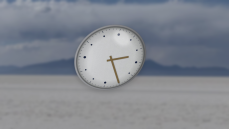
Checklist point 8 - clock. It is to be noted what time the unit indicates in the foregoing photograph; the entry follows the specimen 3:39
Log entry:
2:25
